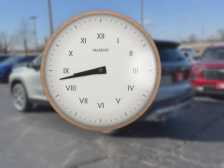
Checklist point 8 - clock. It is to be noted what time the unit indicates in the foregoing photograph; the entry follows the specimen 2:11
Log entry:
8:43
